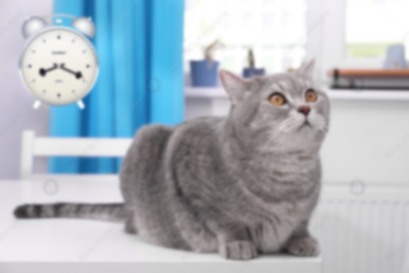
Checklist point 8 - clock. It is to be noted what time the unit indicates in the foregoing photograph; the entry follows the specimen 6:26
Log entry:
8:19
